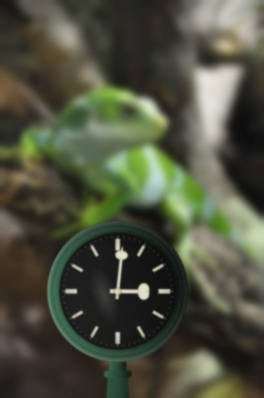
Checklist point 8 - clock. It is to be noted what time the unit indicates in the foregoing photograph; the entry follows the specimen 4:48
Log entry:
3:01
